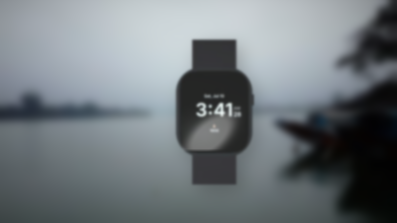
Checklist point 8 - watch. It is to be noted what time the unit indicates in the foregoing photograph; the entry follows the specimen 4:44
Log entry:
3:41
